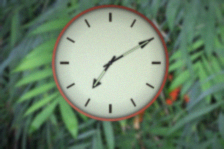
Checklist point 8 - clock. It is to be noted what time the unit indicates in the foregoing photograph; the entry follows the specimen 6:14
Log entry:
7:10
